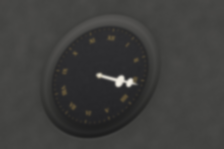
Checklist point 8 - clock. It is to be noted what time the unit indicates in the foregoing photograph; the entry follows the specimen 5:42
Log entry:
3:16
